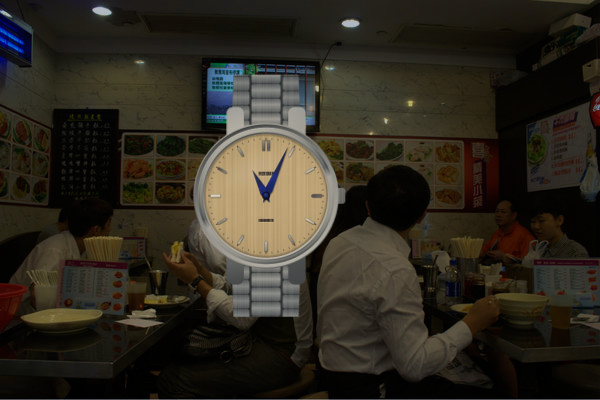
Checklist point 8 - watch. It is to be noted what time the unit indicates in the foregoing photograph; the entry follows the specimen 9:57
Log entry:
11:04
